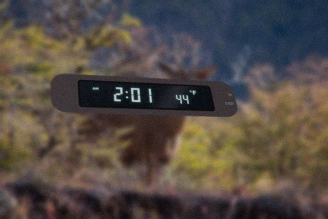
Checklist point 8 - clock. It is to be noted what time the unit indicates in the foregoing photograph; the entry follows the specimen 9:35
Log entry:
2:01
